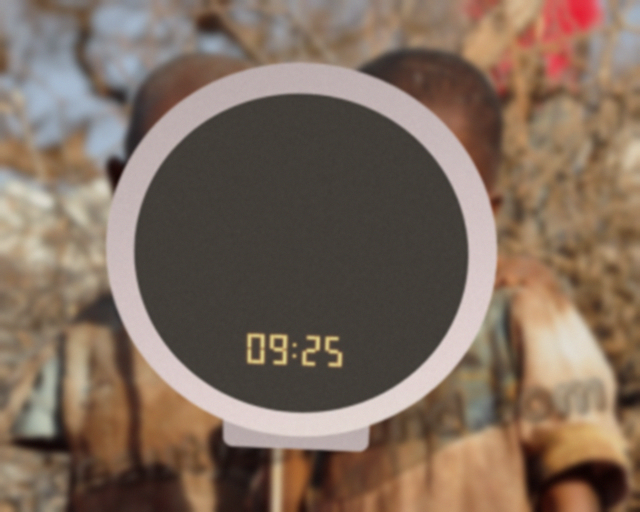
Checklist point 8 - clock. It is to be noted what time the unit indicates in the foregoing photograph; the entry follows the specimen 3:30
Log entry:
9:25
